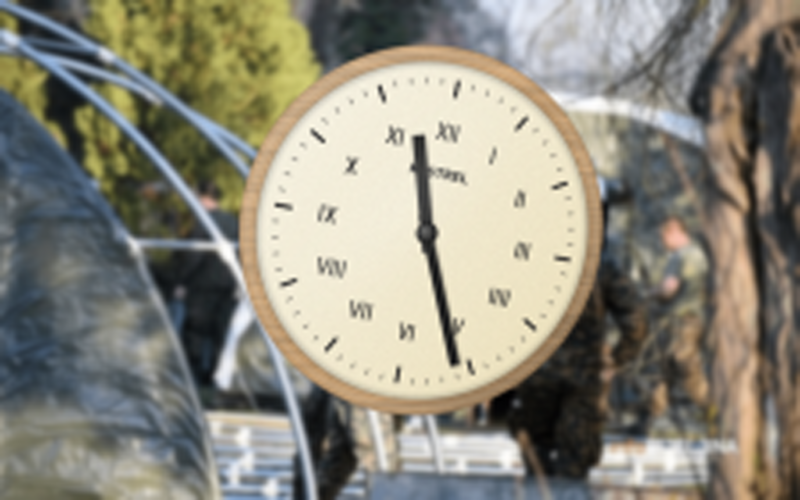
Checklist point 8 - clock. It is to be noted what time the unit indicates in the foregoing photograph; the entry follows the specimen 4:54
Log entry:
11:26
